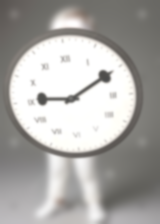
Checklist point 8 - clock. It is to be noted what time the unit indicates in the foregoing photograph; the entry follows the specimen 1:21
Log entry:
9:10
